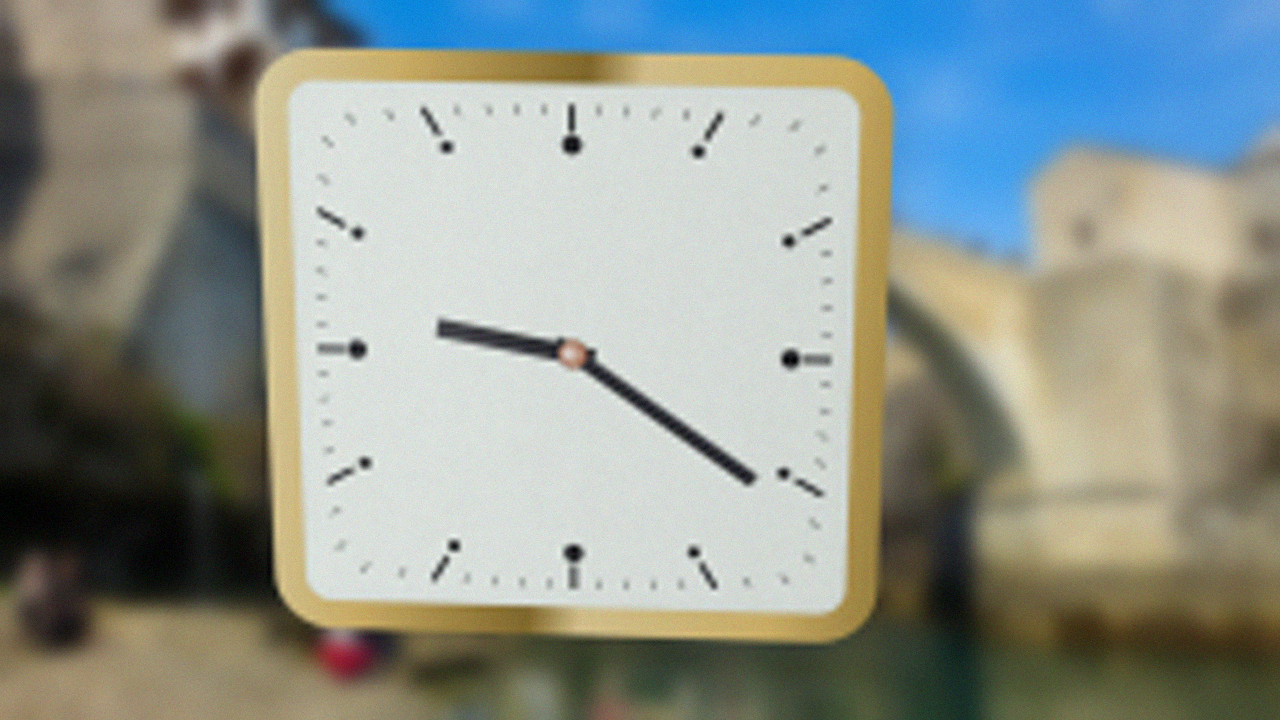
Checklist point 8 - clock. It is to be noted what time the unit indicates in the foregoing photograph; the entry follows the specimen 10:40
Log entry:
9:21
